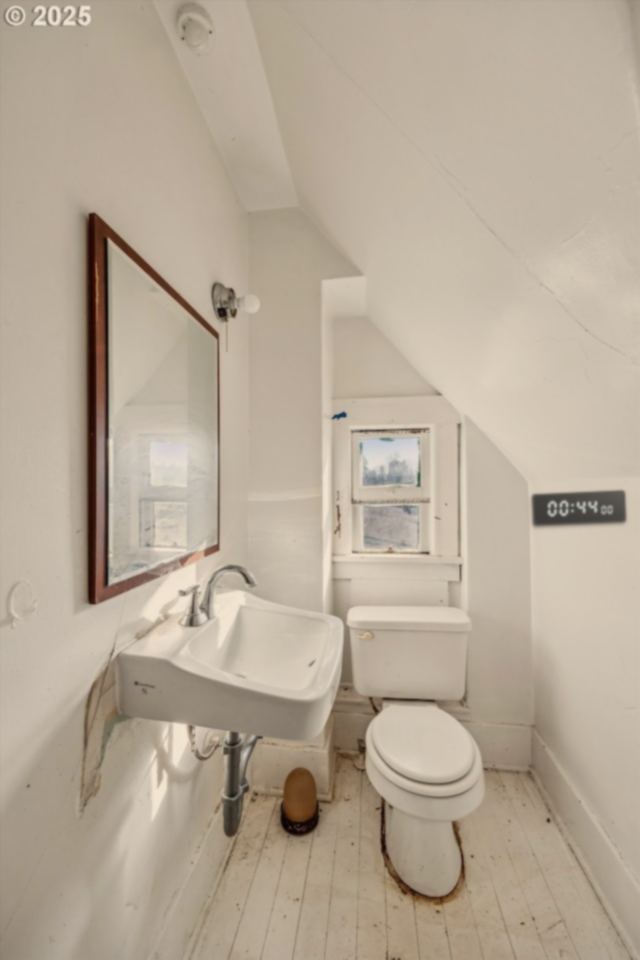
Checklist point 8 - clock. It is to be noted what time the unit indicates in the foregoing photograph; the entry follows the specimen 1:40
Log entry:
0:44
